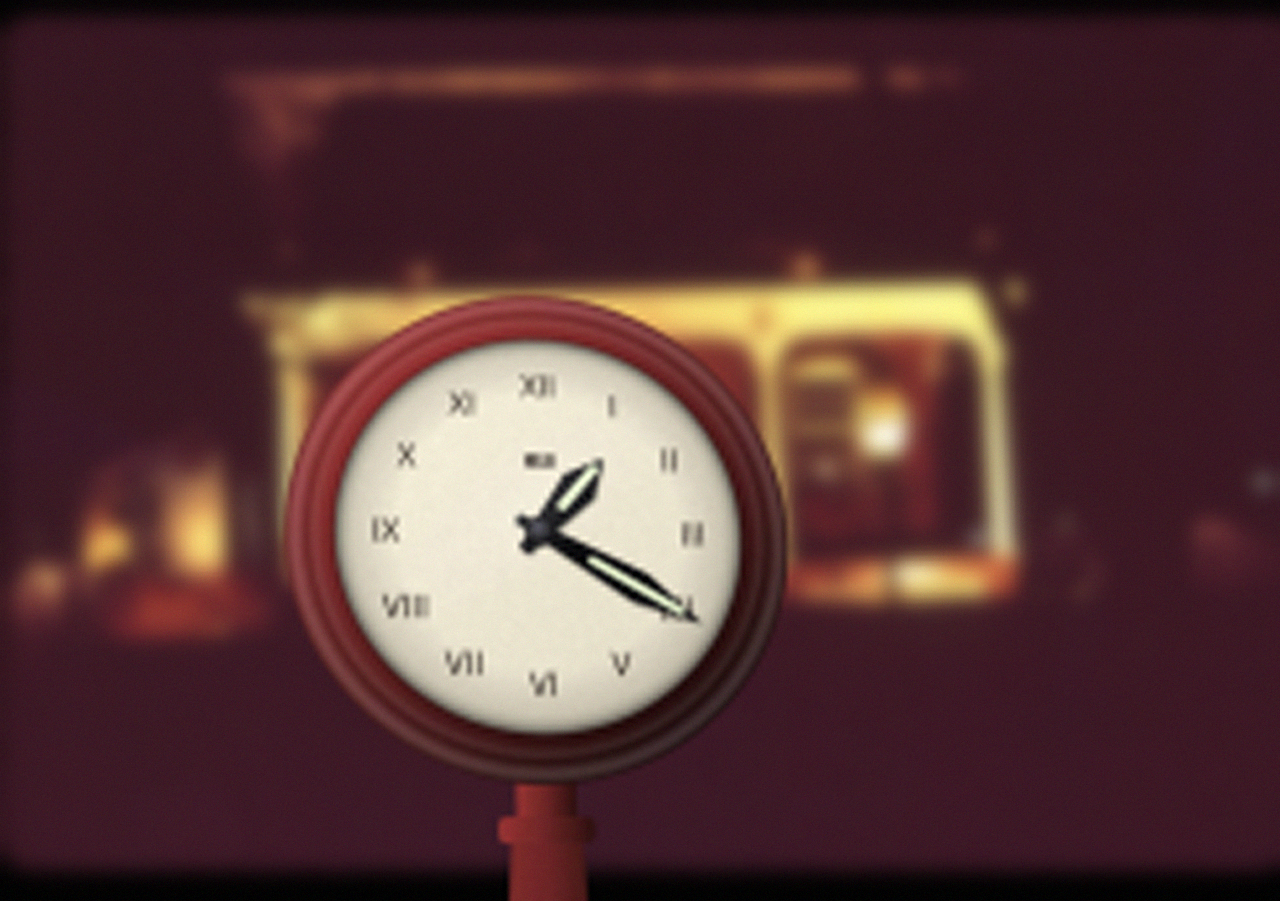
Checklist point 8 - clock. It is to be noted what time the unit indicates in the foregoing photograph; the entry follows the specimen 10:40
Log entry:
1:20
